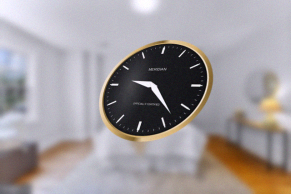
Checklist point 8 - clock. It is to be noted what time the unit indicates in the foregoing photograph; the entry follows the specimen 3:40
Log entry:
9:23
